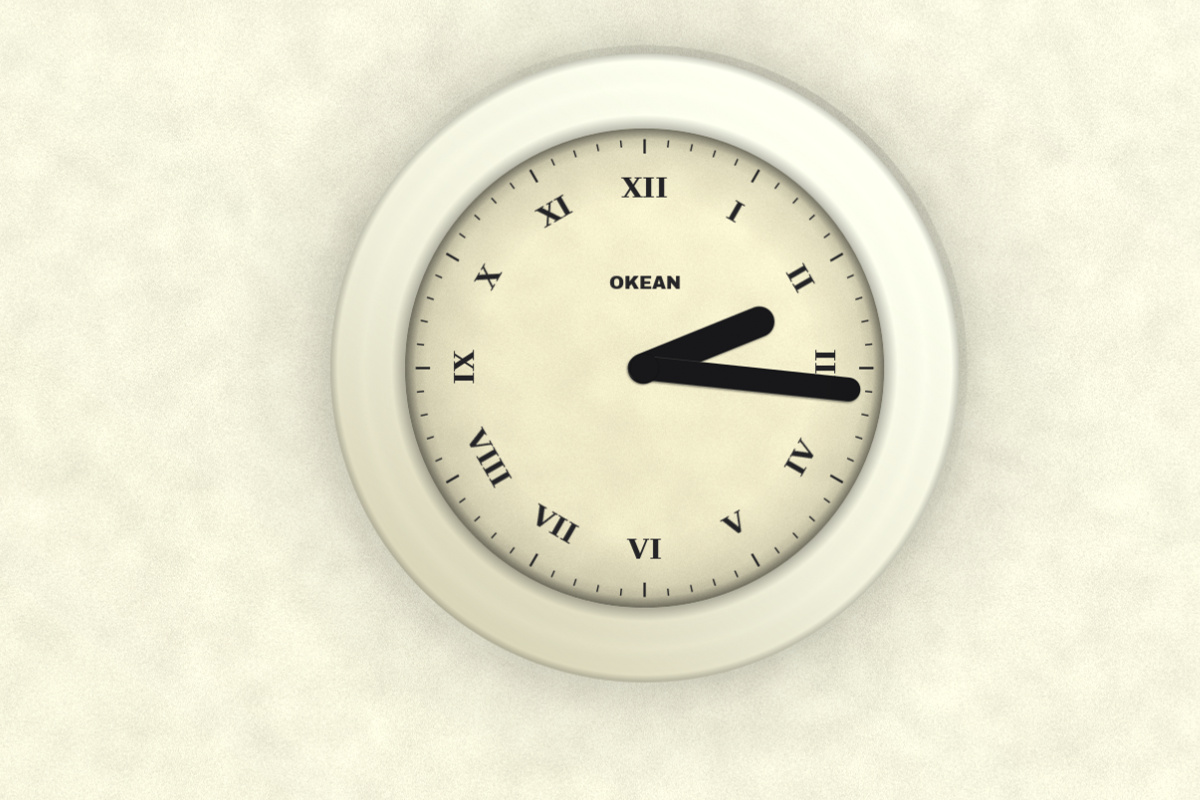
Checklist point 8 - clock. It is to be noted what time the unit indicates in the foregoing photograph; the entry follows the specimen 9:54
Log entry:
2:16
